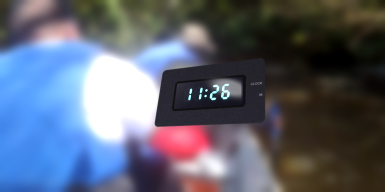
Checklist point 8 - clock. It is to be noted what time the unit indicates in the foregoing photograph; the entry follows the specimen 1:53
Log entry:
11:26
